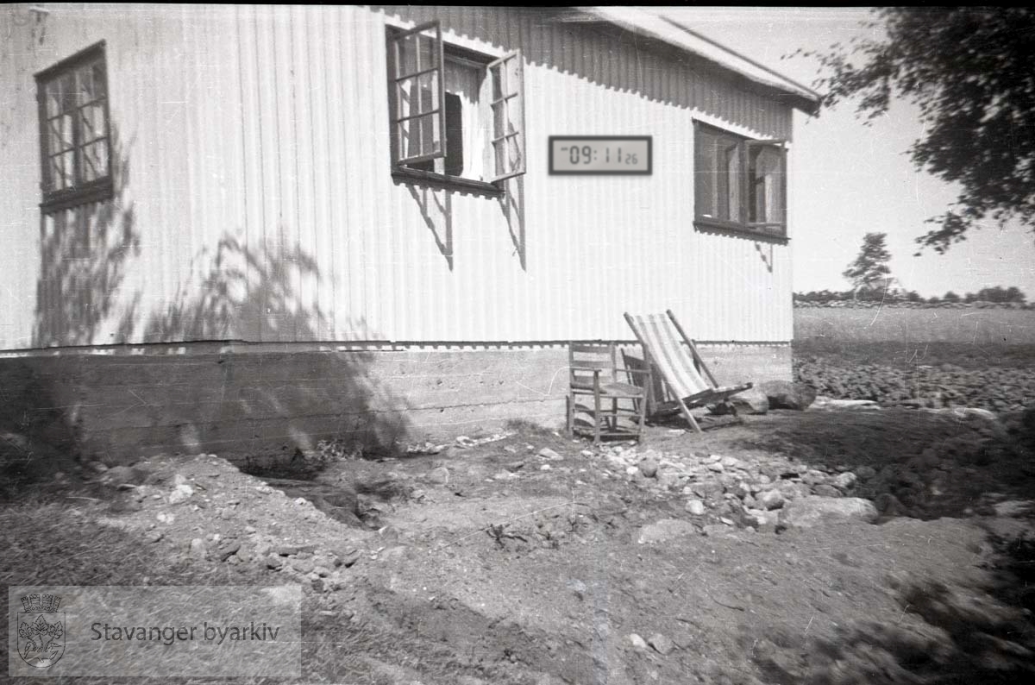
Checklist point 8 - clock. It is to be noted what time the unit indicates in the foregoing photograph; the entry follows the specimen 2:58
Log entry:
9:11
